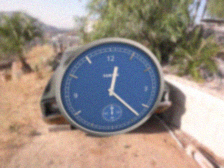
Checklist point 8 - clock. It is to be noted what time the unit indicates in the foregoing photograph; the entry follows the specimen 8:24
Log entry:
12:23
